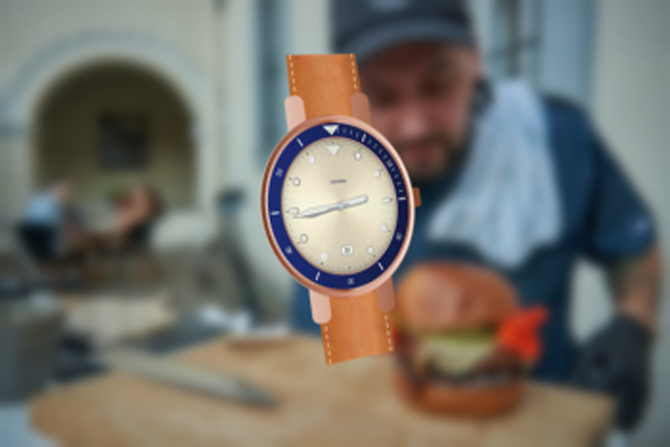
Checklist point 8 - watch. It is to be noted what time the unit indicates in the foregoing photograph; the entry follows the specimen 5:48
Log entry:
2:44
